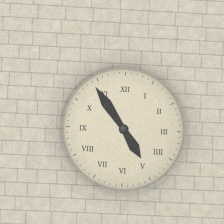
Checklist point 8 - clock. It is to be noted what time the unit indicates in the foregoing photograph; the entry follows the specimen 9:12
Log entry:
4:54
